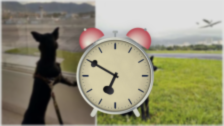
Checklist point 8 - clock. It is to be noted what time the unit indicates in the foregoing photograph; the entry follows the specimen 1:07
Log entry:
6:50
